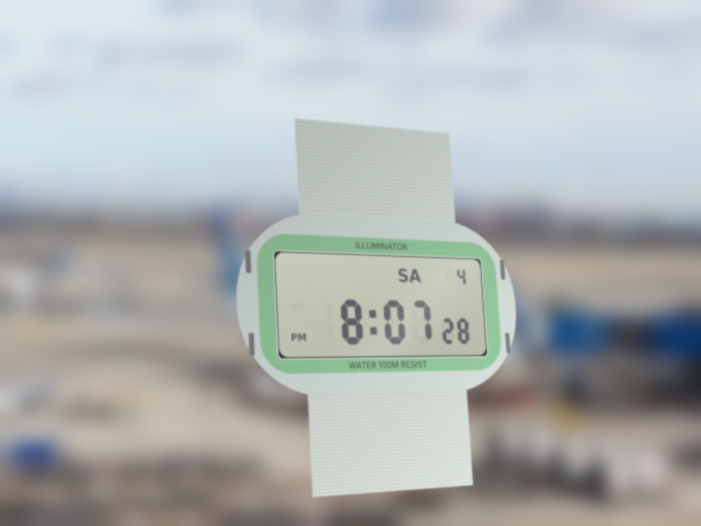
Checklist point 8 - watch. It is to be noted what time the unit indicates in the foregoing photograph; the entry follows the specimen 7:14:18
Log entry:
8:07:28
